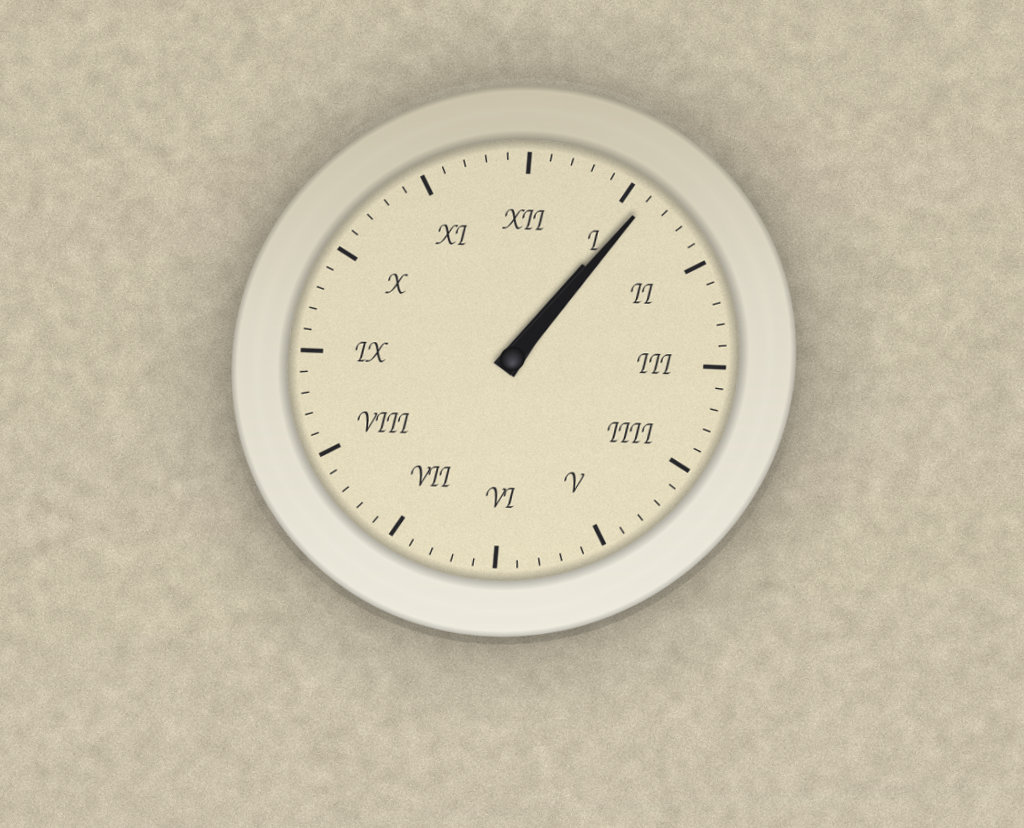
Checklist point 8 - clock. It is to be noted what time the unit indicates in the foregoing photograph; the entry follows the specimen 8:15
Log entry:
1:06
